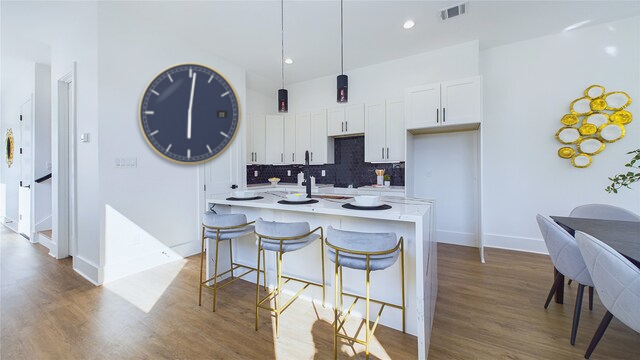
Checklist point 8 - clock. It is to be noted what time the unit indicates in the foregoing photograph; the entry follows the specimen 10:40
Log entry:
6:01
